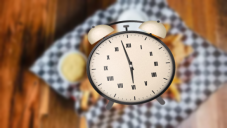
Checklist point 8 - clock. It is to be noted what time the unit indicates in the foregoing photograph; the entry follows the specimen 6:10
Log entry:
5:58
